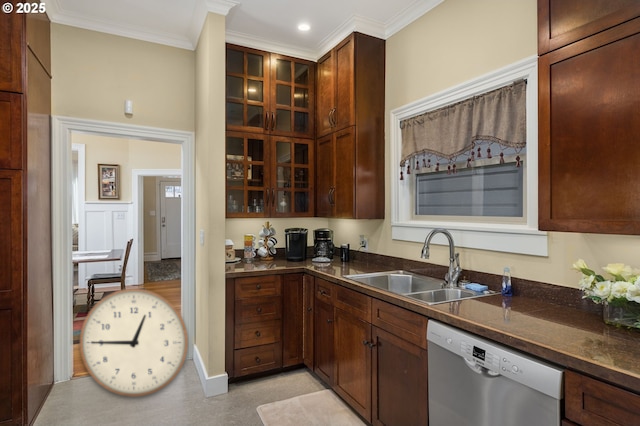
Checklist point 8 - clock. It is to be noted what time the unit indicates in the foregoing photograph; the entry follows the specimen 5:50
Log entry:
12:45
